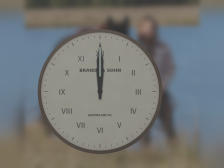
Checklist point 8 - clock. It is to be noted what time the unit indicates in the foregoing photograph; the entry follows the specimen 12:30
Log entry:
12:00
